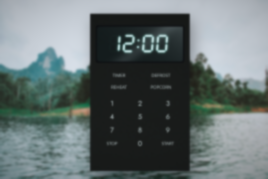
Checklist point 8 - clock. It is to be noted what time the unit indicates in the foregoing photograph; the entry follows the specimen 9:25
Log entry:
12:00
